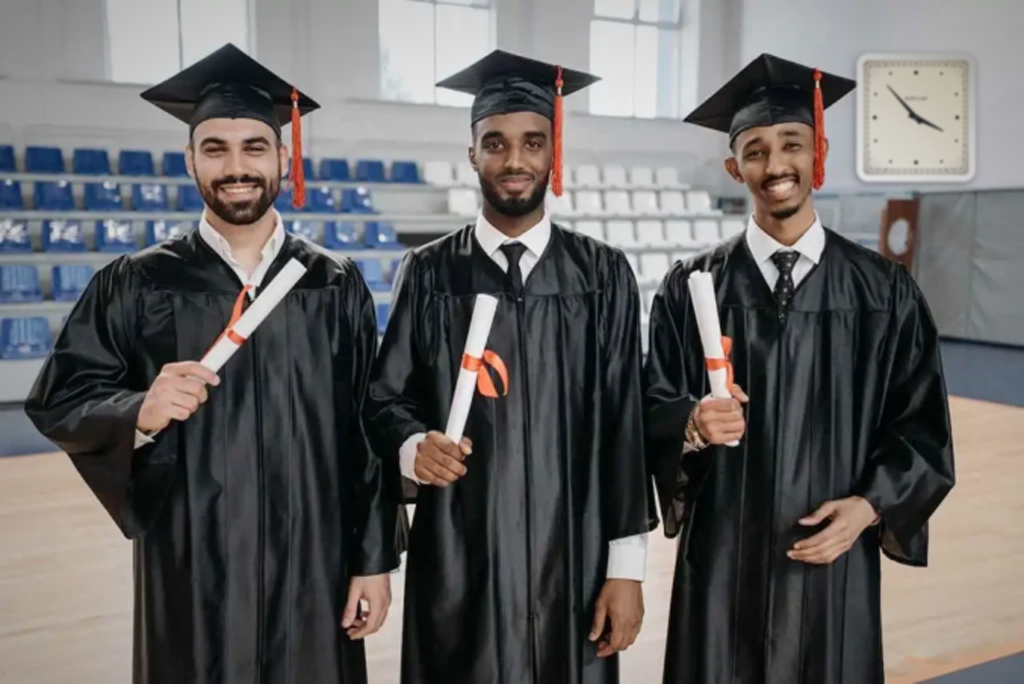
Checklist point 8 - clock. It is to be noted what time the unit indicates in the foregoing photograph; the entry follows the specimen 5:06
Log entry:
3:53
